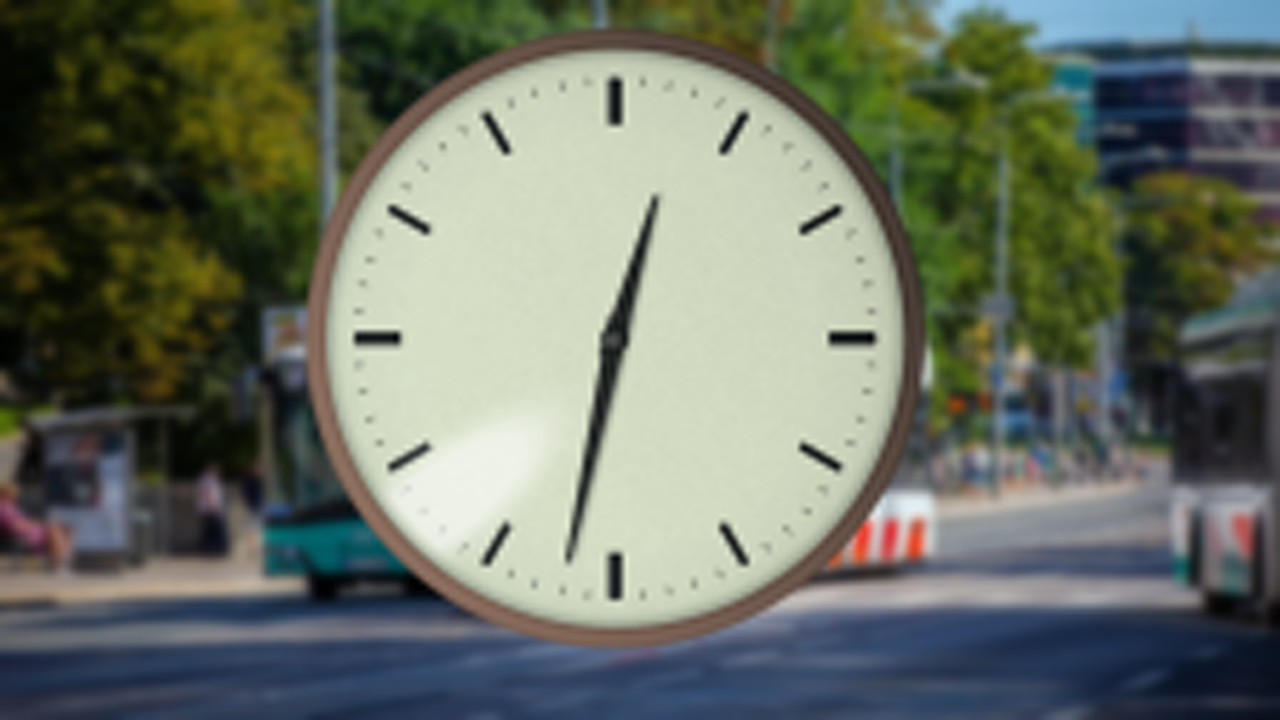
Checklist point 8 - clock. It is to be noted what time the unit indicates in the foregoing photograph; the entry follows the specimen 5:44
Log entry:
12:32
